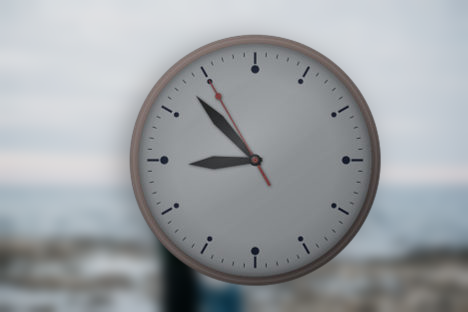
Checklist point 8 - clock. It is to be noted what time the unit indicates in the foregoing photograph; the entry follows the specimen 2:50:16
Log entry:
8:52:55
